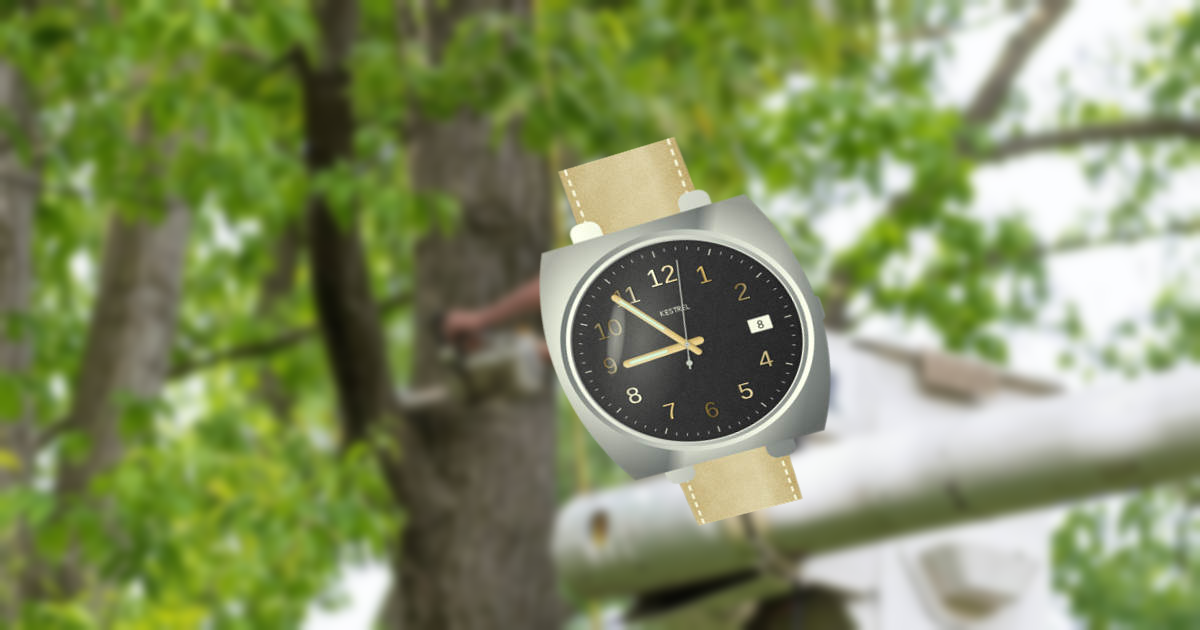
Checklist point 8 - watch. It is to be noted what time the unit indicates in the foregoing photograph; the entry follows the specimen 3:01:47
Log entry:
8:54:02
